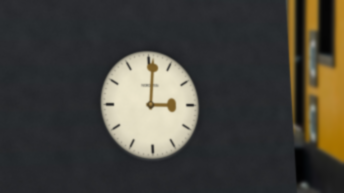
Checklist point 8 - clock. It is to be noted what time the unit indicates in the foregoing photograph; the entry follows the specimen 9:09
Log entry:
3:01
